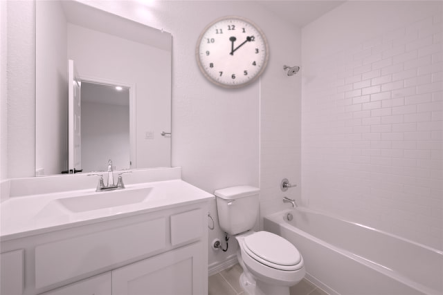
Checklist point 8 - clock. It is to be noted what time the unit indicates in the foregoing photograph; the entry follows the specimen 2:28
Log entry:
12:09
